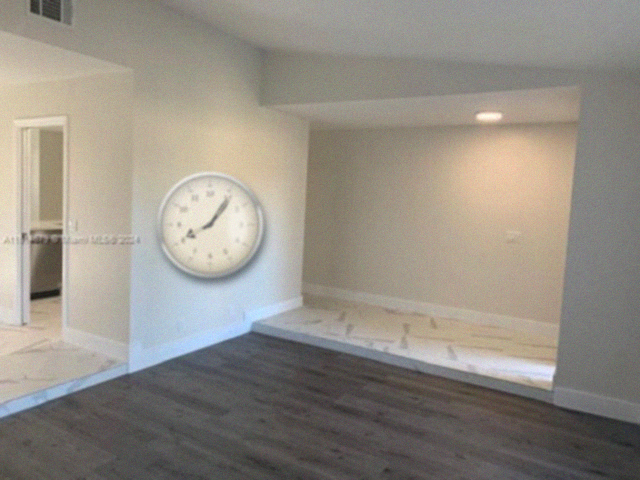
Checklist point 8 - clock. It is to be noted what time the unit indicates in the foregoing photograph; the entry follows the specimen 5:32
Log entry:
8:06
